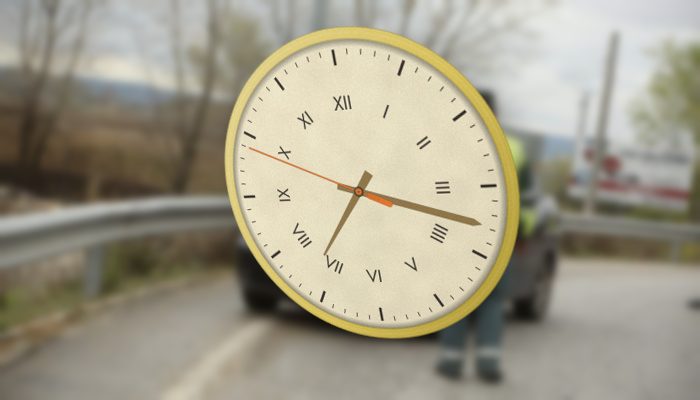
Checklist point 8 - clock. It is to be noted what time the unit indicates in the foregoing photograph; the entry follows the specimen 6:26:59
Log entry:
7:17:49
